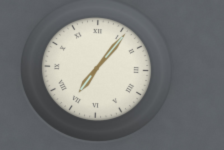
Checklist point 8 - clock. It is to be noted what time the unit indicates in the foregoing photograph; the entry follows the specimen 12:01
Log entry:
7:06
